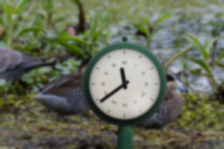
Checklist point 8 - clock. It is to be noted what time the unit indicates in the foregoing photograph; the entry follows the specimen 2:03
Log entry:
11:39
